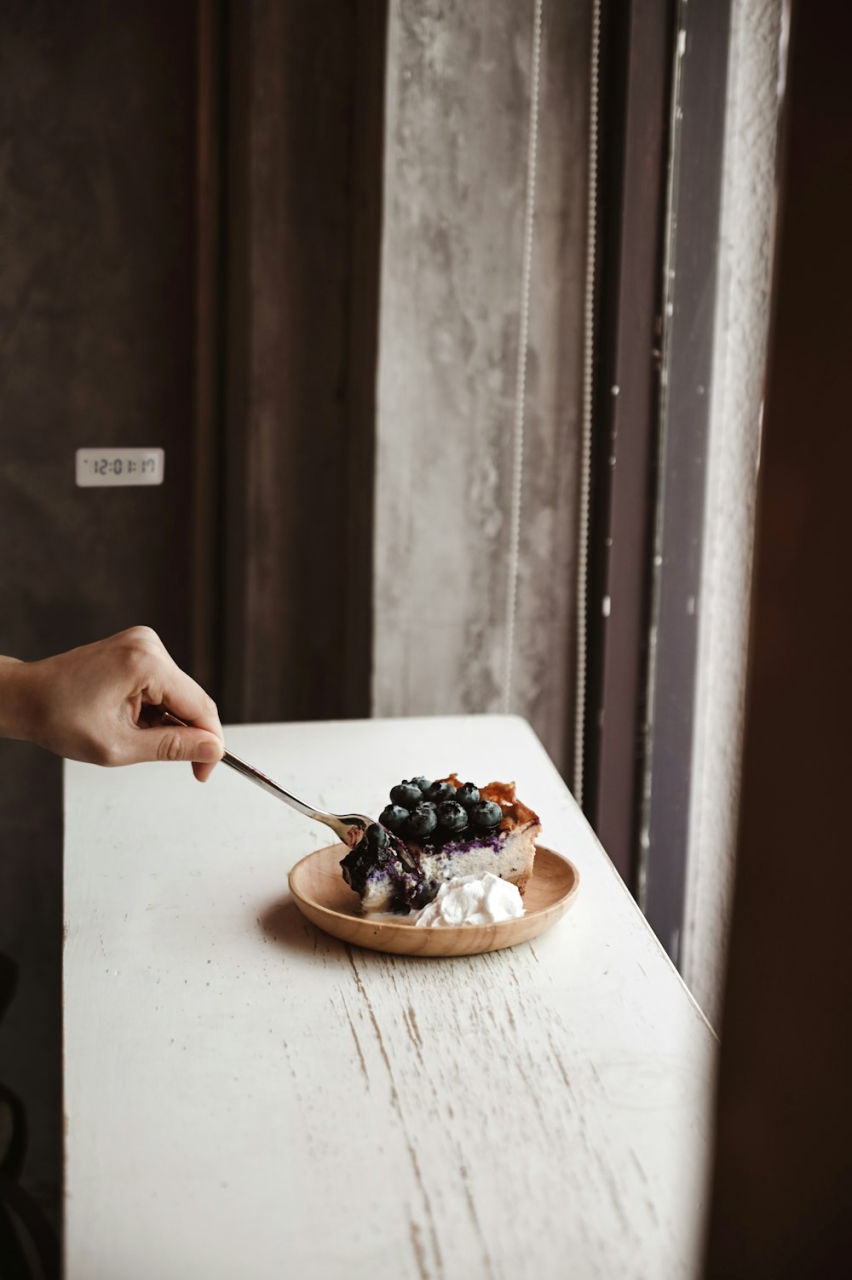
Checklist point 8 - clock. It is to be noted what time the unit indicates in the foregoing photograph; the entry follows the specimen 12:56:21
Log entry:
12:01:17
